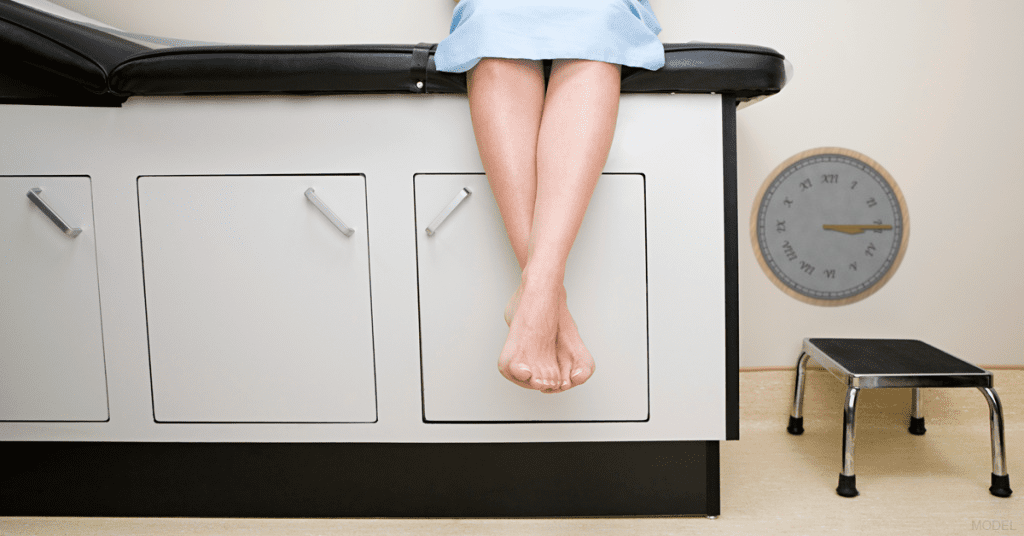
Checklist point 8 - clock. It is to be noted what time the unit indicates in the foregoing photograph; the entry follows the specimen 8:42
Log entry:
3:15
